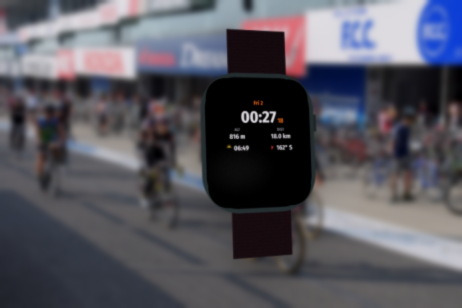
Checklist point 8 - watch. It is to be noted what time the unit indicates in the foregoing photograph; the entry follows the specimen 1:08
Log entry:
0:27
